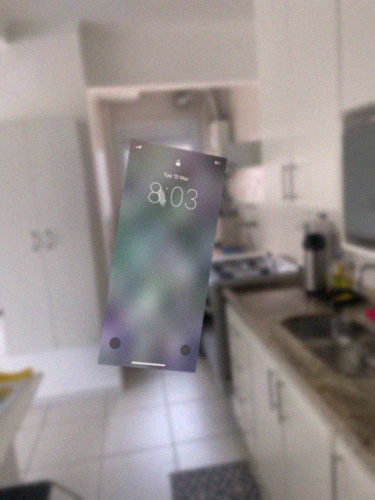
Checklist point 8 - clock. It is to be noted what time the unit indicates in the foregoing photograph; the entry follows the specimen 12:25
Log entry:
8:03
